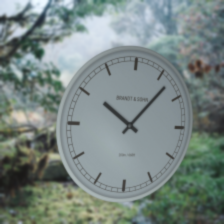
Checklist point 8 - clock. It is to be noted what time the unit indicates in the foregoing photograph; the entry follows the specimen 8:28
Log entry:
10:07
